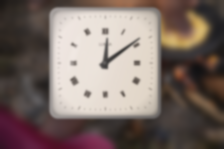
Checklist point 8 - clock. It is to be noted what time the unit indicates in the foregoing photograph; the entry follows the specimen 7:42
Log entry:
12:09
